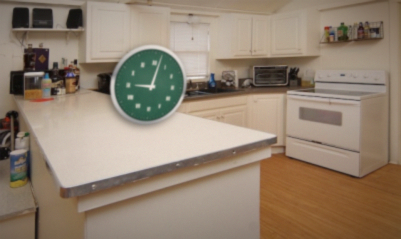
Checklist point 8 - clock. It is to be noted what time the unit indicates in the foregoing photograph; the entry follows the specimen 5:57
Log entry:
9:02
